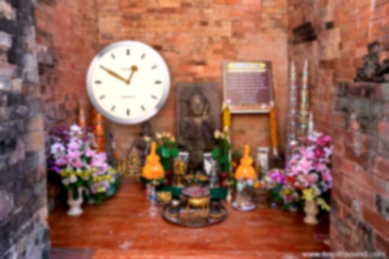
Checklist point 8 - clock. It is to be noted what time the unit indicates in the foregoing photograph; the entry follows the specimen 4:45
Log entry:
12:50
